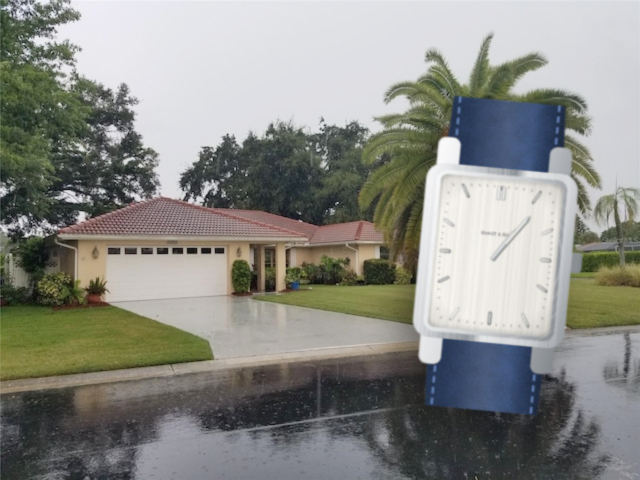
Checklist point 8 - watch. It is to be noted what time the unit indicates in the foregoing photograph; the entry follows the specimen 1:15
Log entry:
1:06
